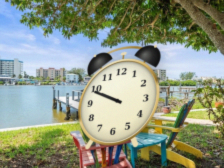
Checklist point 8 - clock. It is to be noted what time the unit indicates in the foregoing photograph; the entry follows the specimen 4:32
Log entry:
9:49
